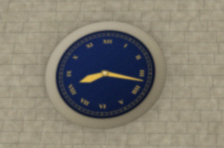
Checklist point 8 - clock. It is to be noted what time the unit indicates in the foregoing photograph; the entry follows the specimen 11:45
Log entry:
8:17
